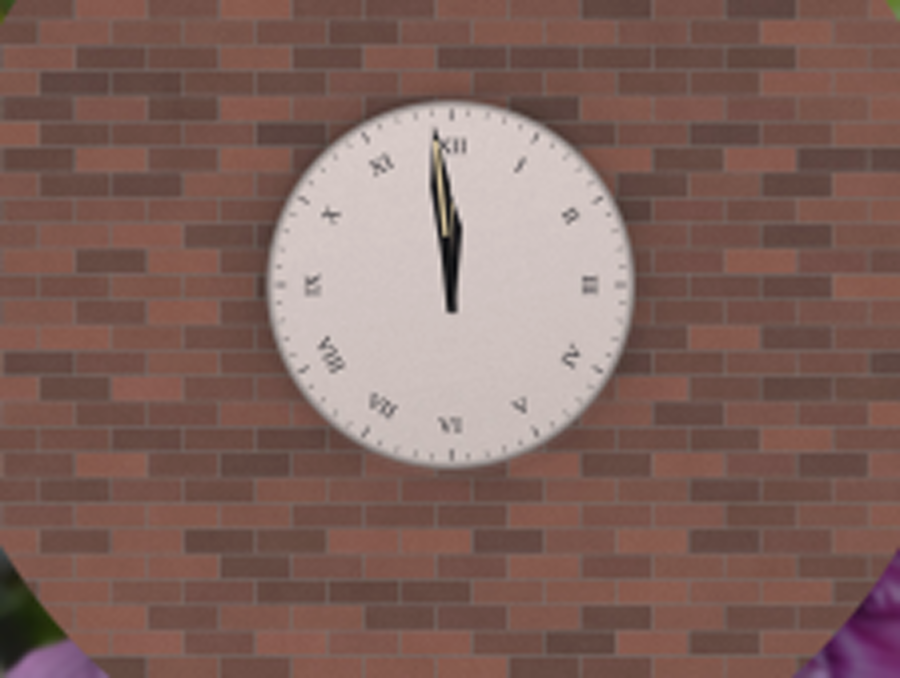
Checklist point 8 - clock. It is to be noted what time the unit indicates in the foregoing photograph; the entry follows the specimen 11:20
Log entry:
11:59
